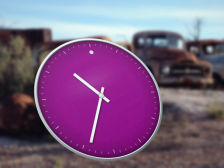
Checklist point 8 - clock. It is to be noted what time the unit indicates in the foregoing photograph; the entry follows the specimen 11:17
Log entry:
10:34
